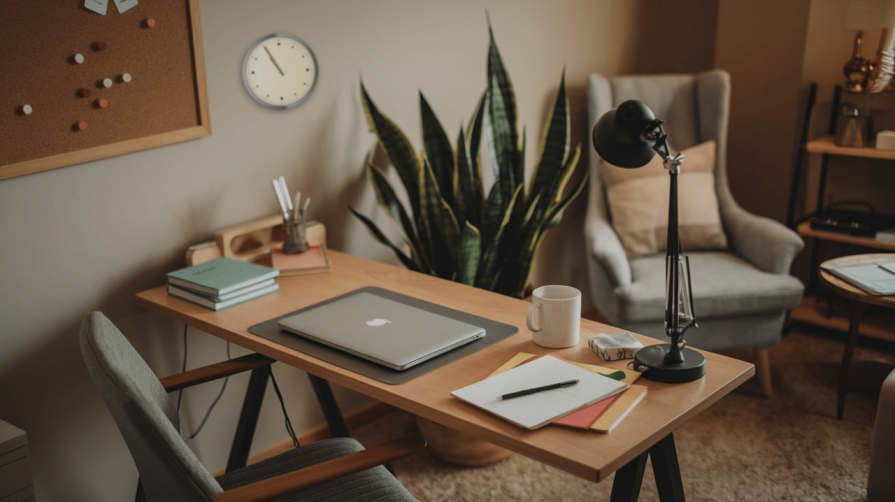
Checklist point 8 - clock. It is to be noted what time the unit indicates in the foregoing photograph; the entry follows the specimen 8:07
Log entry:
10:55
